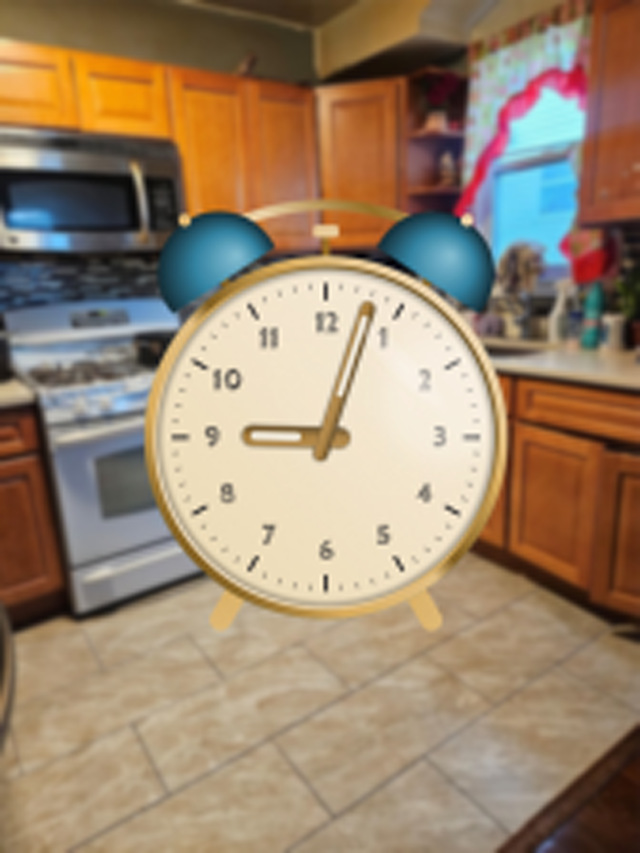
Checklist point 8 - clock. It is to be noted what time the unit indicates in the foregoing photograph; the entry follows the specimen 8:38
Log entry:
9:03
